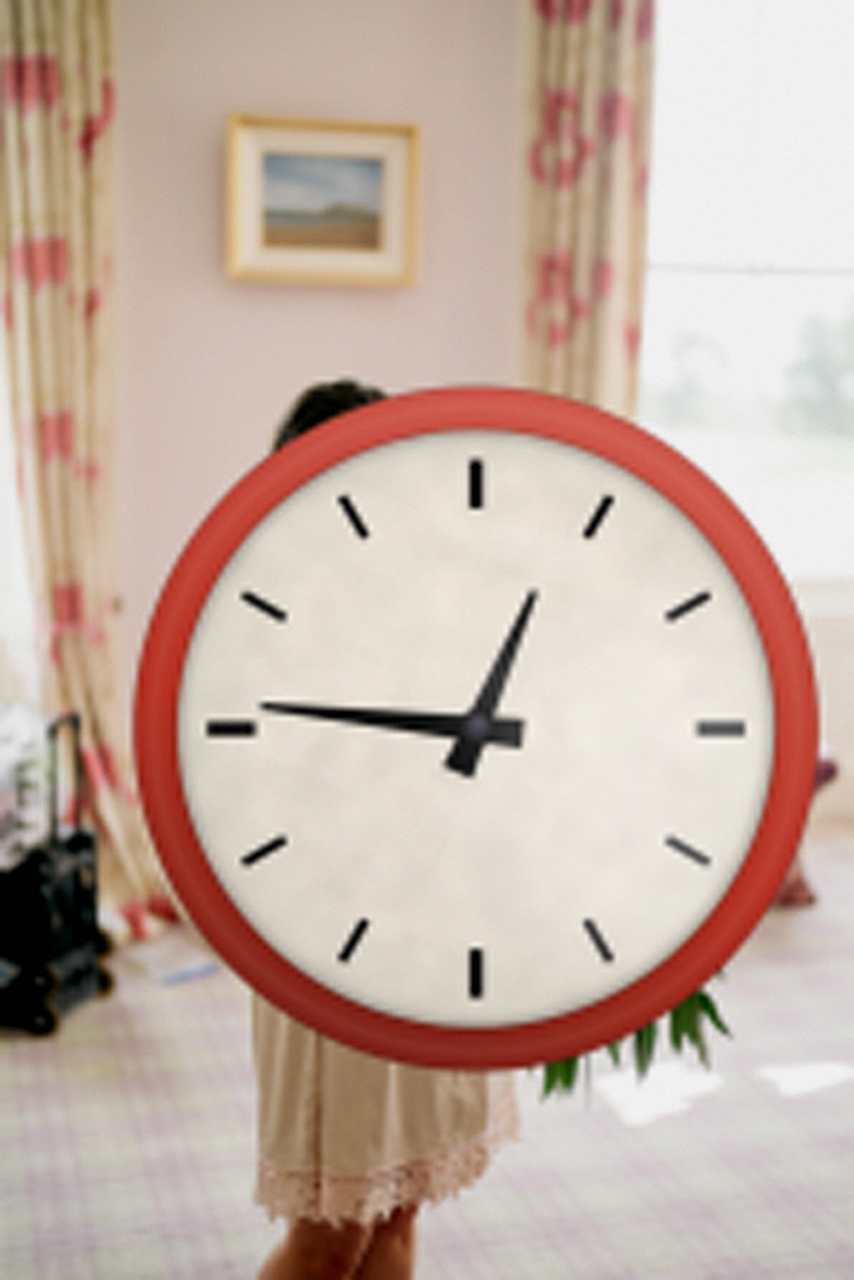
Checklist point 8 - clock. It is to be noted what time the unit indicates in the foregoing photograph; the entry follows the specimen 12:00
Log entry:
12:46
